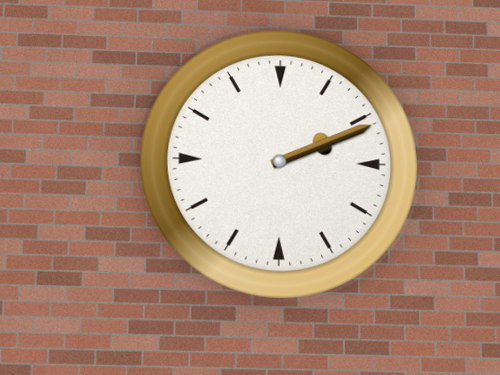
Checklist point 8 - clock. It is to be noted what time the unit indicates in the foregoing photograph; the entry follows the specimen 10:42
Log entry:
2:11
